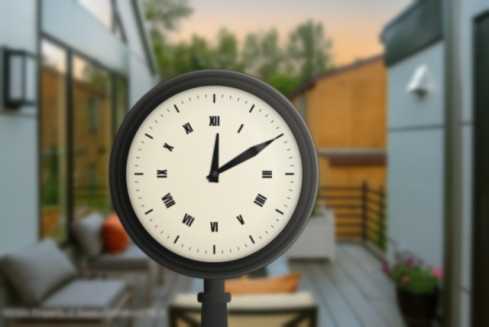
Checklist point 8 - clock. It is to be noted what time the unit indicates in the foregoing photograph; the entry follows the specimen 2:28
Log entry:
12:10
